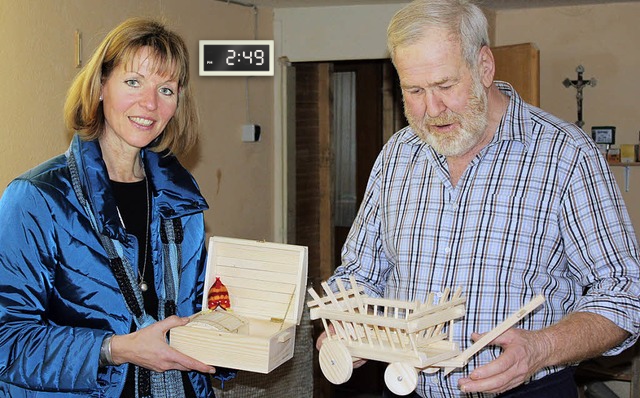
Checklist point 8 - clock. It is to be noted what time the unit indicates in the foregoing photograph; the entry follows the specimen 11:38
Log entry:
2:49
